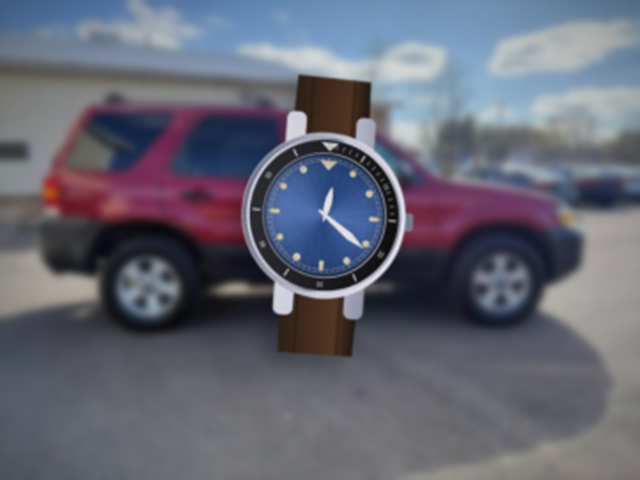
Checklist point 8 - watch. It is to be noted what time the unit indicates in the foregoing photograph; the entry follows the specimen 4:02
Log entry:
12:21
